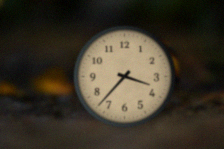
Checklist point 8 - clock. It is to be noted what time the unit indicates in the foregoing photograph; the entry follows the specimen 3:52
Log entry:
3:37
